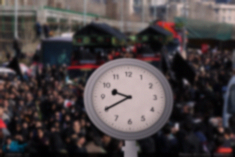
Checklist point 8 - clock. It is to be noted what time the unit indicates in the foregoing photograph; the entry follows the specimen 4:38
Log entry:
9:40
